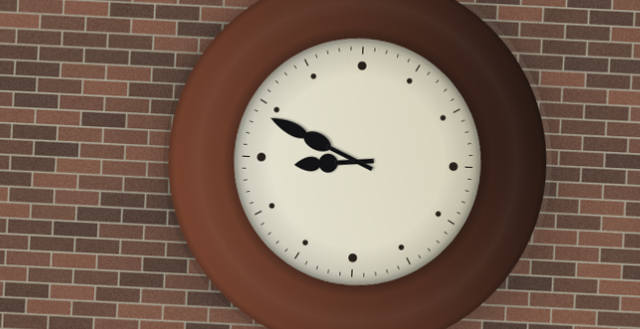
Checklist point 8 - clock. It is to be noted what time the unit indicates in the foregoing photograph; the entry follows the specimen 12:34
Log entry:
8:49
